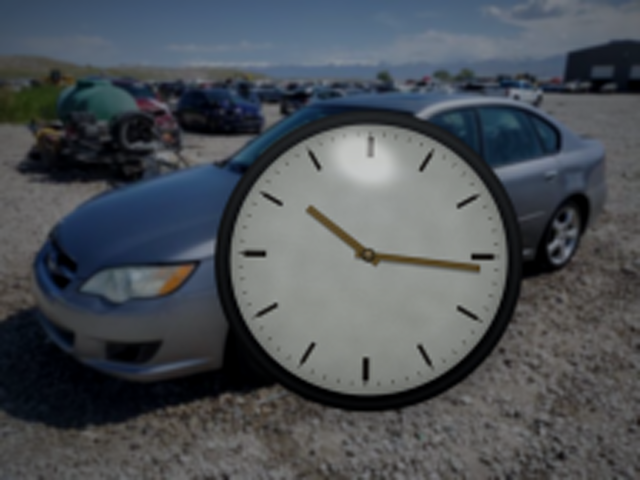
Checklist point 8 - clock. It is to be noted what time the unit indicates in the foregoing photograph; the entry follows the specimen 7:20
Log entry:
10:16
